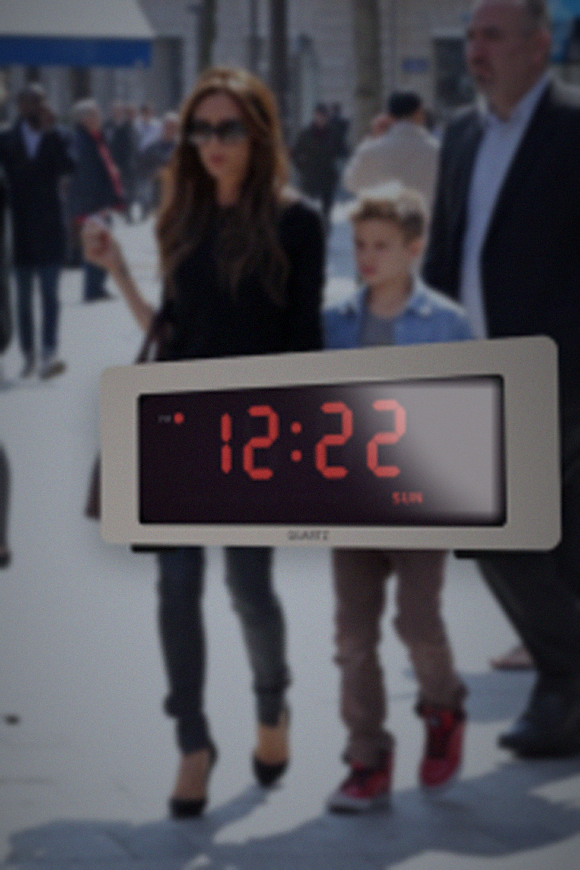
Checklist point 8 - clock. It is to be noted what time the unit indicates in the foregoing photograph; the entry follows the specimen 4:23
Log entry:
12:22
